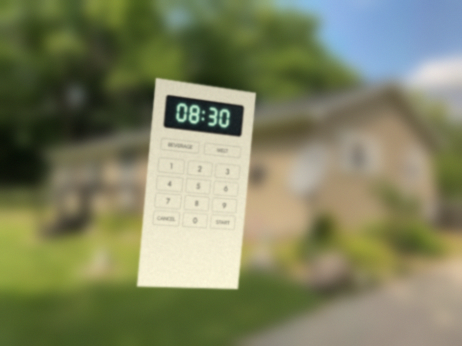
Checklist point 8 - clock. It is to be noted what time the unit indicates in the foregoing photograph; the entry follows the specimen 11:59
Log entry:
8:30
